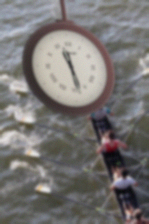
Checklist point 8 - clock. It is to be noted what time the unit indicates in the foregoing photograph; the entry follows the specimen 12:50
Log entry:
11:28
